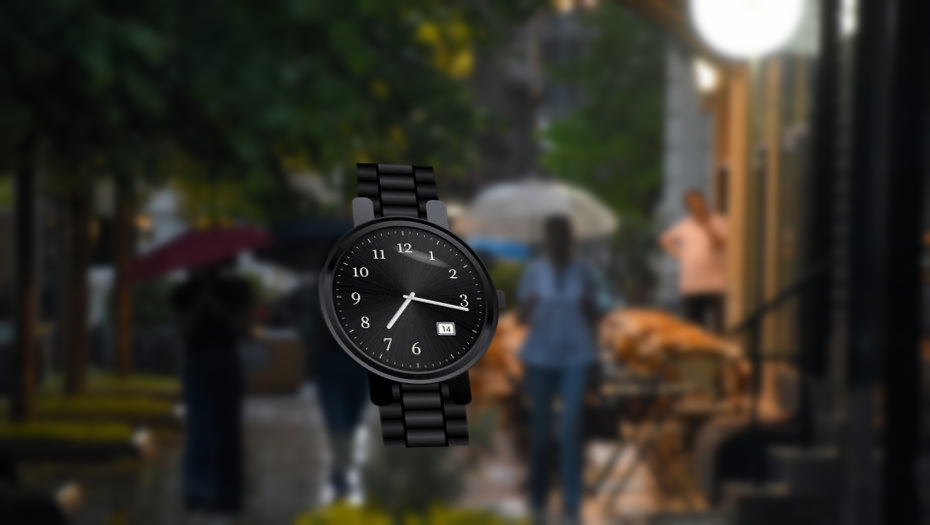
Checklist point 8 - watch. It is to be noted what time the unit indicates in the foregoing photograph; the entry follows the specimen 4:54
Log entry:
7:17
